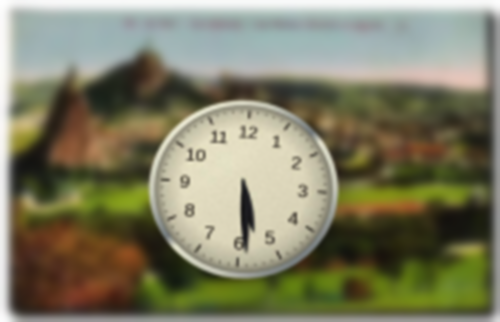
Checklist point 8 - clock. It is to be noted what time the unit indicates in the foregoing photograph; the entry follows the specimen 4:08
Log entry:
5:29
